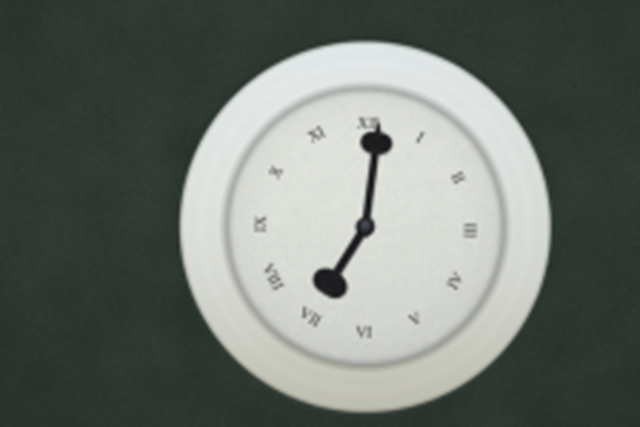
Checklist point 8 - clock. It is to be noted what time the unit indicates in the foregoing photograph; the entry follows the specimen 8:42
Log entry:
7:01
